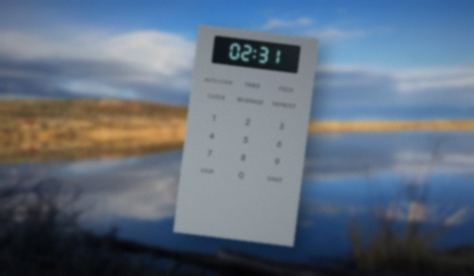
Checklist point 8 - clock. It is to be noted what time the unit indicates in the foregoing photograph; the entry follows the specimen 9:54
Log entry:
2:31
